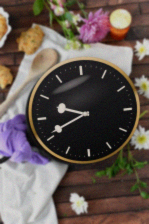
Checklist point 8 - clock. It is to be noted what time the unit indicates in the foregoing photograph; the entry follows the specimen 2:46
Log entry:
9:41
